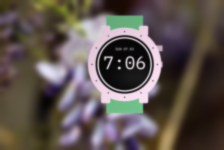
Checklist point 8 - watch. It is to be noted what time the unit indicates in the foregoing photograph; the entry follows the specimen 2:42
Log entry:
7:06
